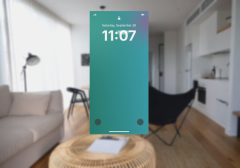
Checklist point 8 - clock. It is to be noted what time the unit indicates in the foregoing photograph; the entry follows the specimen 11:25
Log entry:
11:07
